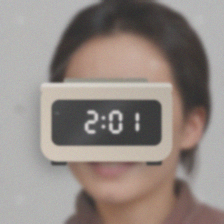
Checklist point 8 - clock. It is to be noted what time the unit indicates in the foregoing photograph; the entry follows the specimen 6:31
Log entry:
2:01
